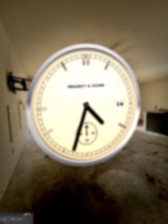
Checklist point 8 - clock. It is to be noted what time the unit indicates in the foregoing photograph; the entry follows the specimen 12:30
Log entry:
4:33
